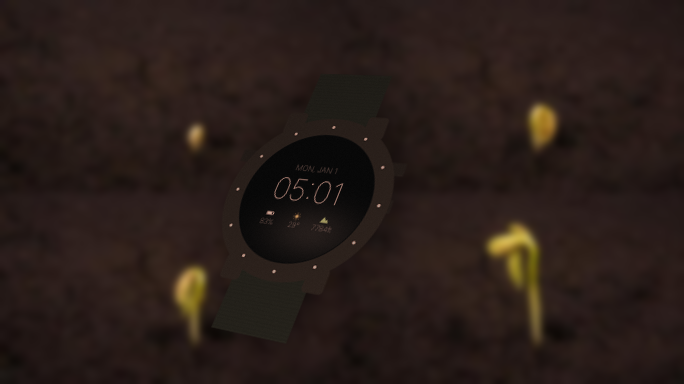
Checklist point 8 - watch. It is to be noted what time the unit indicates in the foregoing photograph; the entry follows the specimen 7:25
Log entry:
5:01
